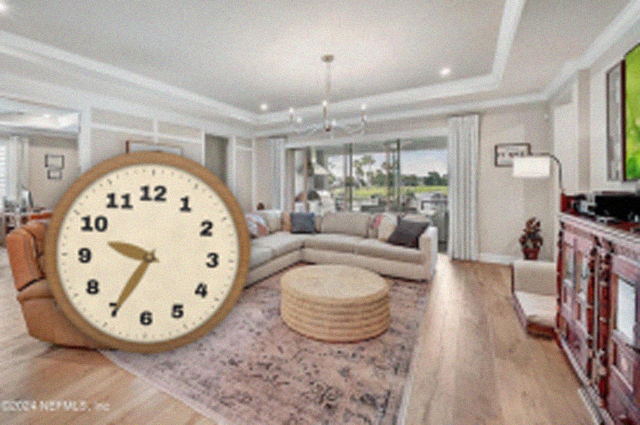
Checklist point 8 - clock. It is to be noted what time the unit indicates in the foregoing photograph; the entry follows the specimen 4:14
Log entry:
9:35
